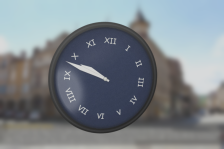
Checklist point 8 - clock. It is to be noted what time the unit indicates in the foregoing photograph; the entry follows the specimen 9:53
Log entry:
9:48
